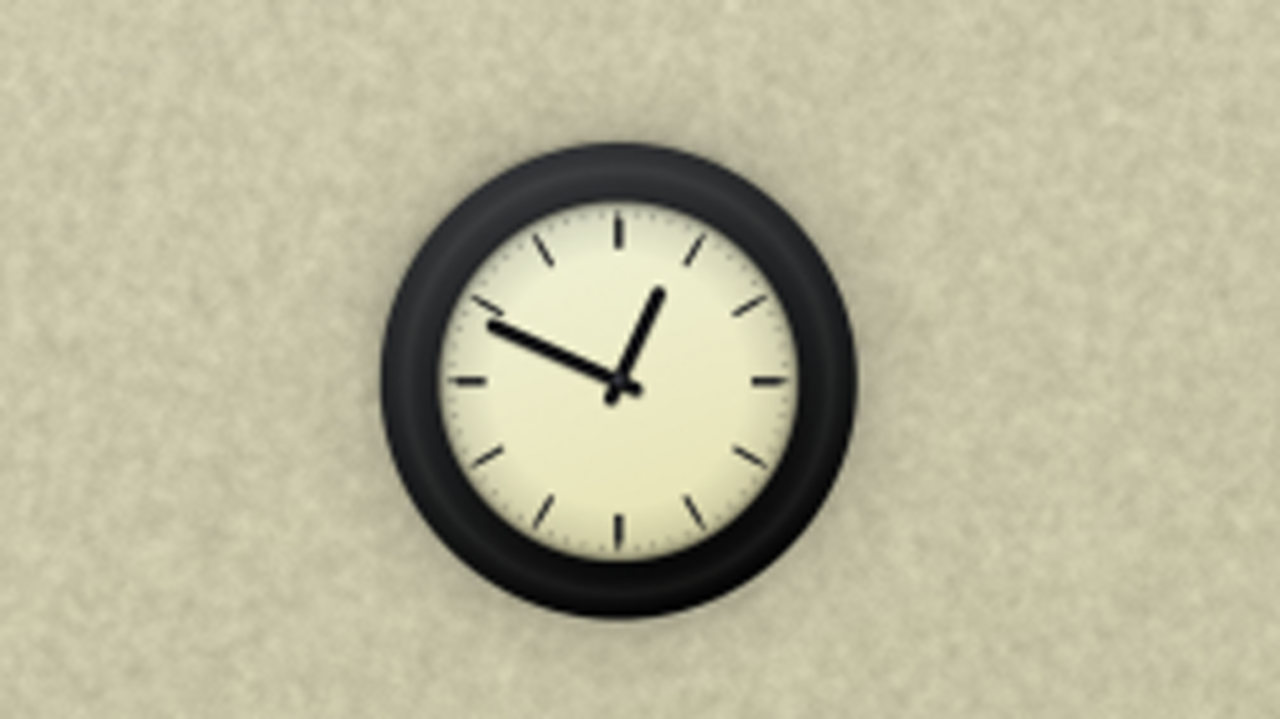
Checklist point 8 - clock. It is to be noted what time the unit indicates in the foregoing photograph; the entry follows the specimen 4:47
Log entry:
12:49
